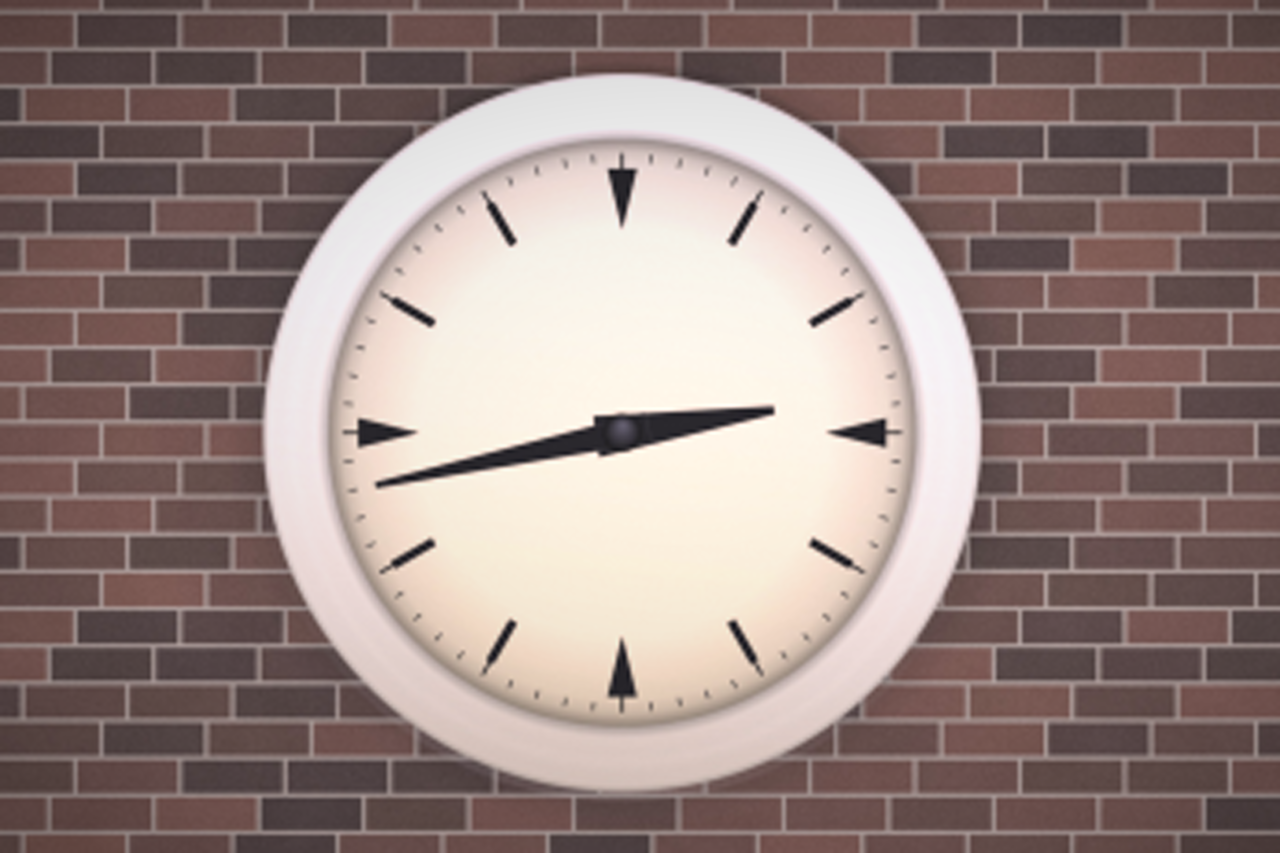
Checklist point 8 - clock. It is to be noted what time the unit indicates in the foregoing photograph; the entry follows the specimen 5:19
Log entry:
2:43
